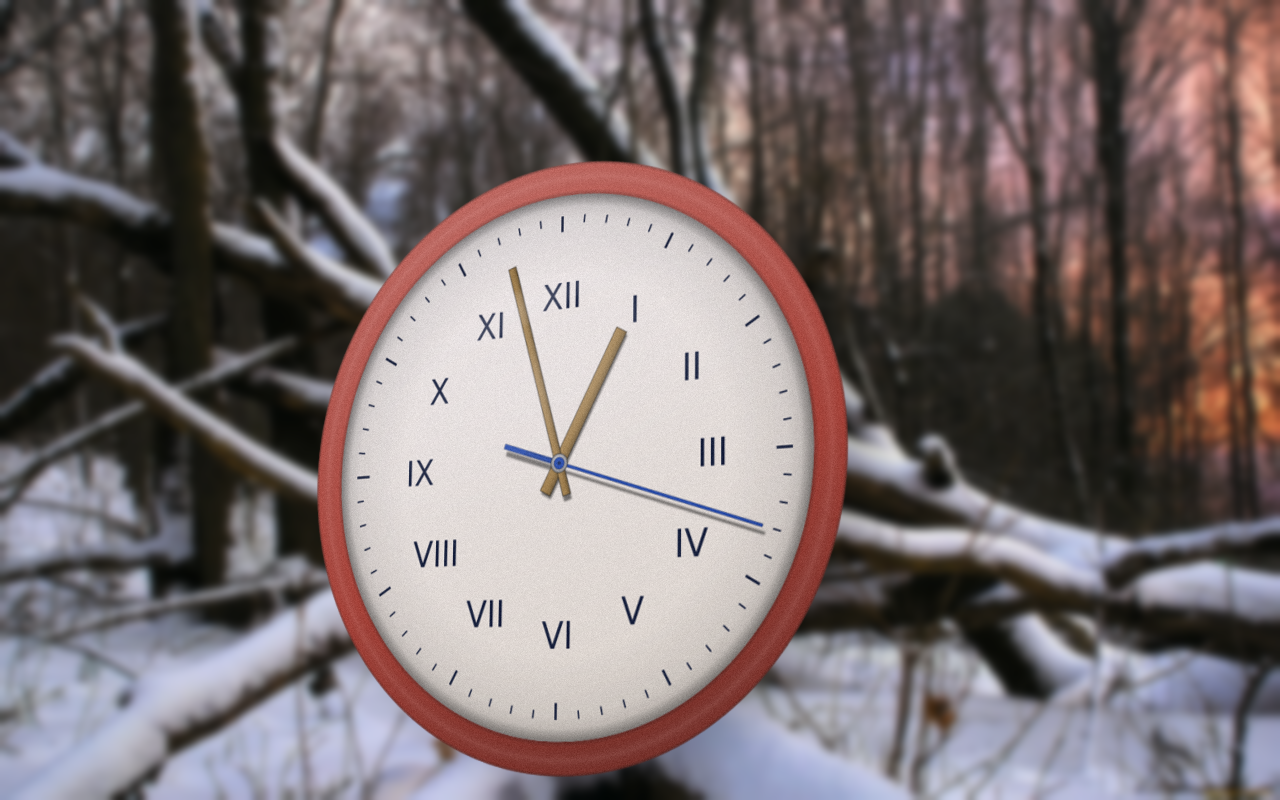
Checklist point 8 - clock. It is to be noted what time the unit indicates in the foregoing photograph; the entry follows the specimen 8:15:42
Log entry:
12:57:18
